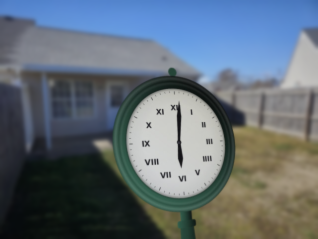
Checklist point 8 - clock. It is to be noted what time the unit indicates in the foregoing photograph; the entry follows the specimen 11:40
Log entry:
6:01
